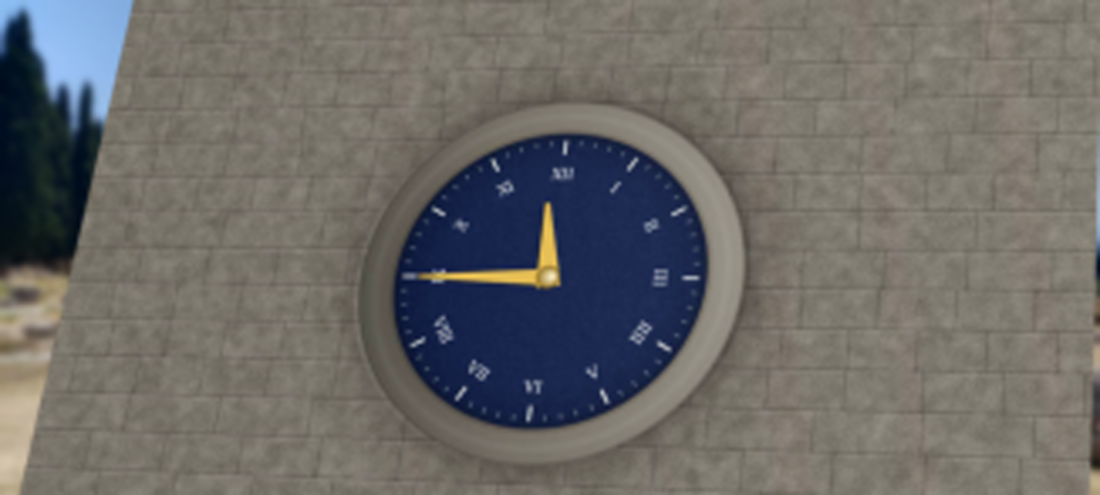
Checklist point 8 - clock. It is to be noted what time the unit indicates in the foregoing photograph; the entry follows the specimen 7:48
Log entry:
11:45
